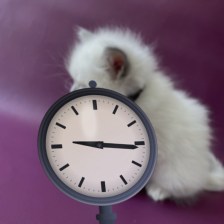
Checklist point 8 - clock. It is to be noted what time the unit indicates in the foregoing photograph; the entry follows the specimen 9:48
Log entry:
9:16
